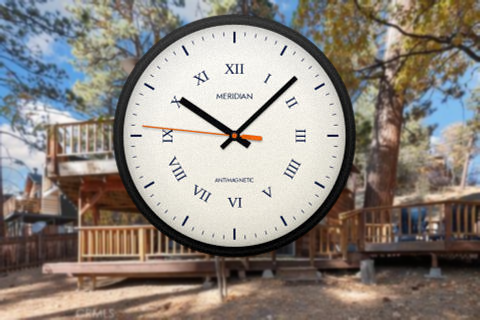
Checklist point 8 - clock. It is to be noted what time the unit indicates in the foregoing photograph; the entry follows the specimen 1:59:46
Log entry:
10:07:46
